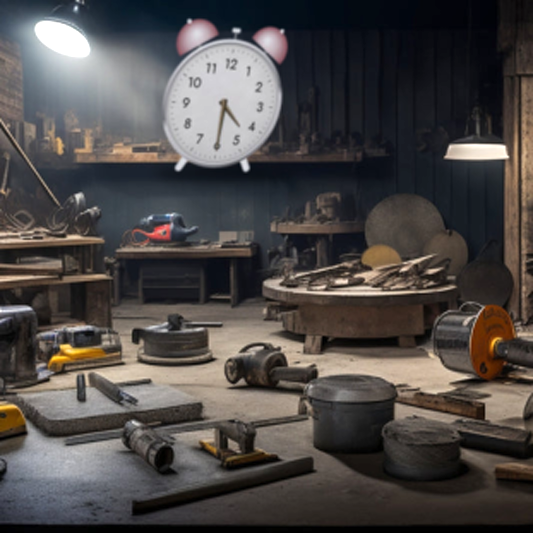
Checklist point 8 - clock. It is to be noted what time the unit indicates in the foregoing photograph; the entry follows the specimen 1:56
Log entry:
4:30
